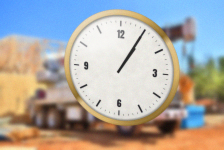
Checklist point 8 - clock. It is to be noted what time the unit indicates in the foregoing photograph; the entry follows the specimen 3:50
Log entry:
1:05
